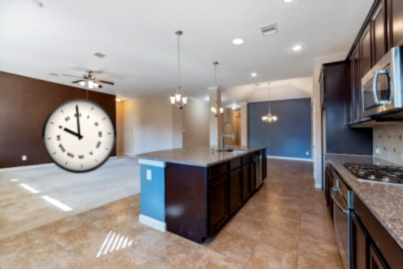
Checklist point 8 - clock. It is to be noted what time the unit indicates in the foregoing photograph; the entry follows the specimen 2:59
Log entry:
10:00
